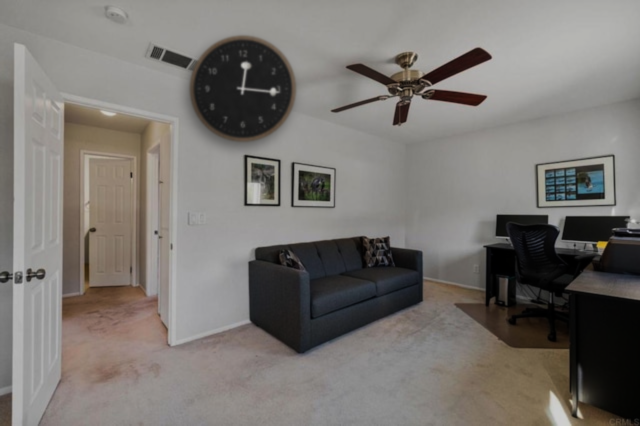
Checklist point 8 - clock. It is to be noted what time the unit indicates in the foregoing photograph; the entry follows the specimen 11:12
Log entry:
12:16
